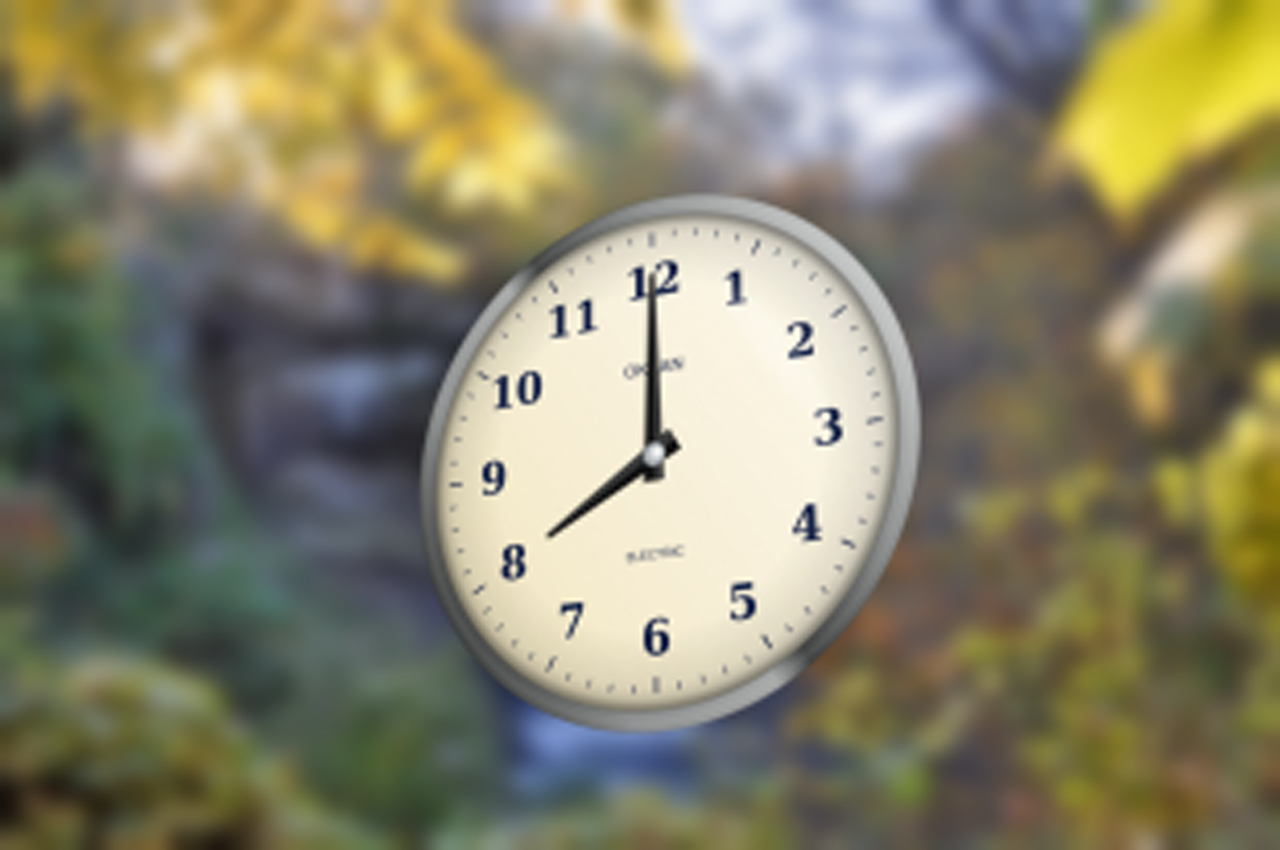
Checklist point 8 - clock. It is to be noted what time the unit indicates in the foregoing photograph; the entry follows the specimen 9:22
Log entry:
8:00
